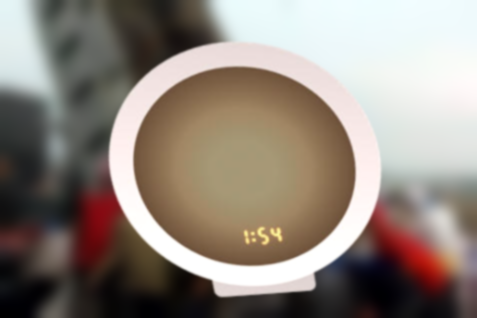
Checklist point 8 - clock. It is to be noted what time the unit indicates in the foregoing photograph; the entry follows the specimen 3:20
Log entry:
1:54
